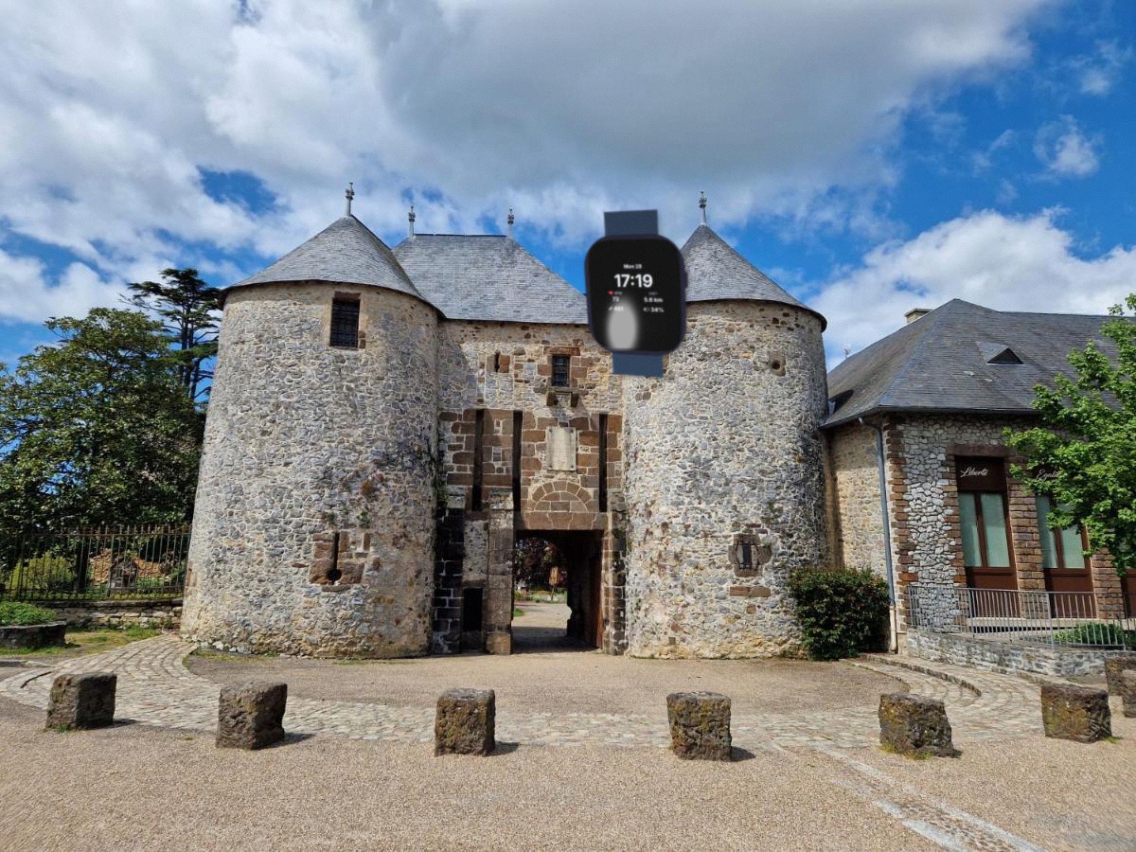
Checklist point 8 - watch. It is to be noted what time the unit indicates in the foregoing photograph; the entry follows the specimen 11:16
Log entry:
17:19
